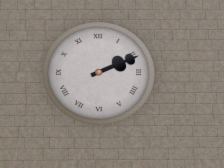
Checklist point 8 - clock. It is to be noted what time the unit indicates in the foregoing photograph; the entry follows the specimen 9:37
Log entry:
2:11
